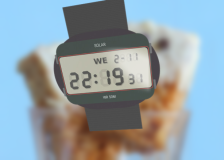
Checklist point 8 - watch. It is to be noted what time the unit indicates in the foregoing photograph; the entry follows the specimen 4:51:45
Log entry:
22:19:31
